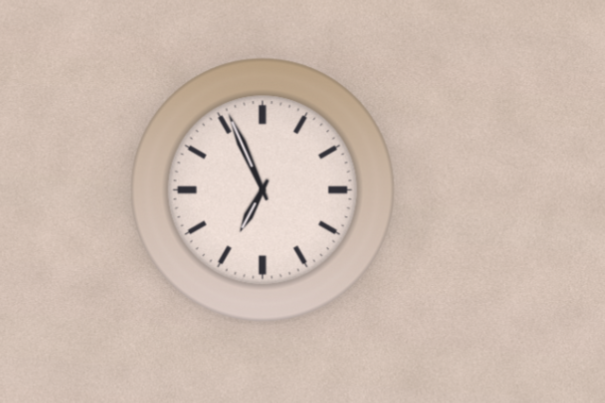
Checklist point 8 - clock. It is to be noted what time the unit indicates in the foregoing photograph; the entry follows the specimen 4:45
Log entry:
6:56
